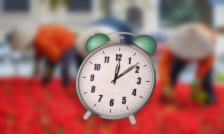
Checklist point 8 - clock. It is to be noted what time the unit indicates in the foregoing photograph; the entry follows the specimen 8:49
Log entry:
12:08
